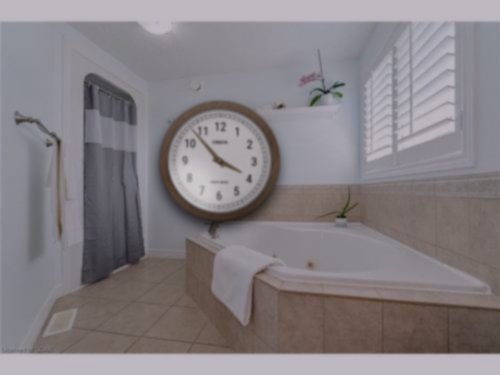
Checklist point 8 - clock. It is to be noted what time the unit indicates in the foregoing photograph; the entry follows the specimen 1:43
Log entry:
3:53
